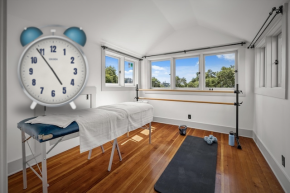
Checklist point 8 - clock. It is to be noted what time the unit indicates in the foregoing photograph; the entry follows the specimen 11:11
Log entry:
4:54
